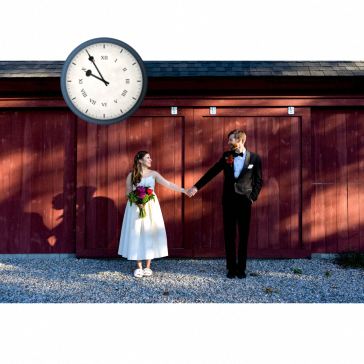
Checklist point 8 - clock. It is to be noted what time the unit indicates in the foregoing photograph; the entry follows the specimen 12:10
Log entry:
9:55
